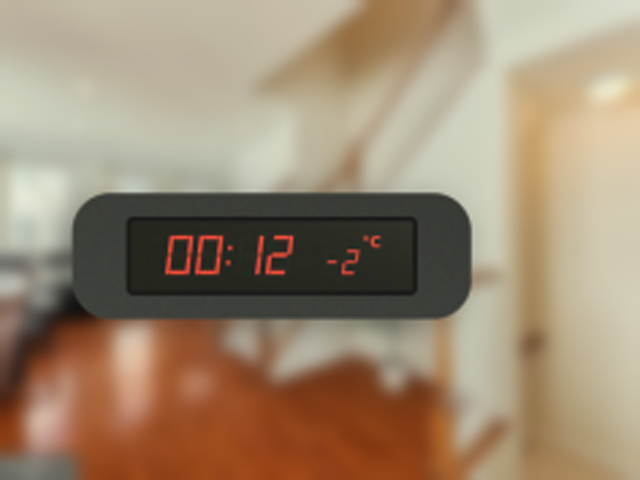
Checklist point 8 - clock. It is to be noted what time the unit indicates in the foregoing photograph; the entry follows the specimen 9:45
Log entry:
0:12
